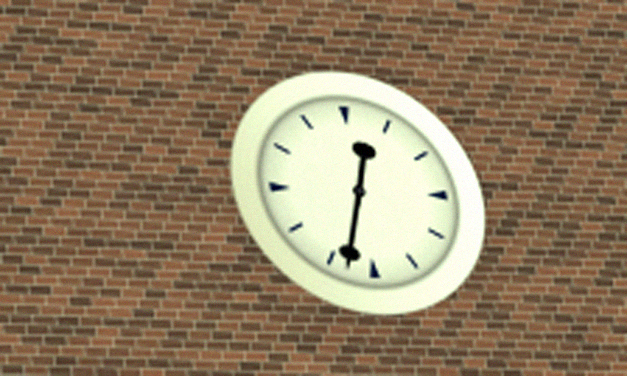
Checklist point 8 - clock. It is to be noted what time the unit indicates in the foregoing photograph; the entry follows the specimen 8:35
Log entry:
12:33
